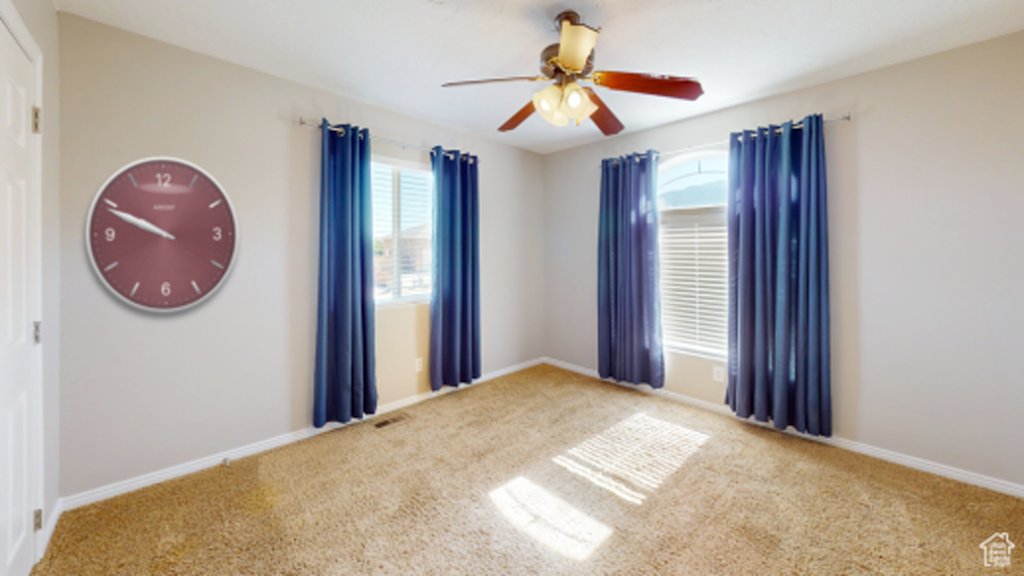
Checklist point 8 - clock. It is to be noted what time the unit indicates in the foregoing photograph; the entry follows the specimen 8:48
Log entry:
9:49
